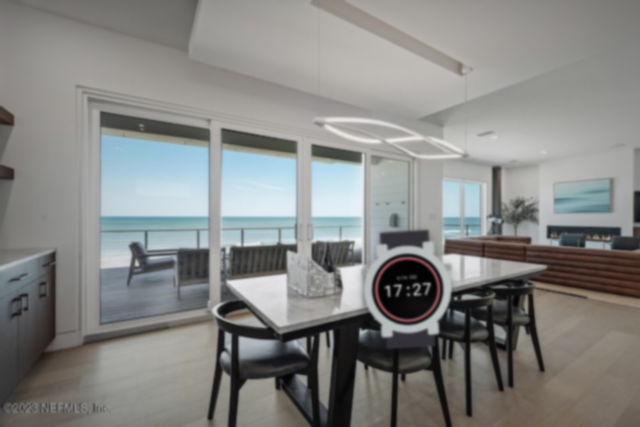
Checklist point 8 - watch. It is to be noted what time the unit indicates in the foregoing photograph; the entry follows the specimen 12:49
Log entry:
17:27
